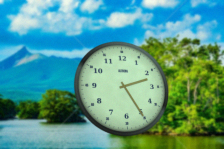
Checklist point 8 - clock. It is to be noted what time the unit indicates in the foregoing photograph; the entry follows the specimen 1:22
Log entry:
2:25
